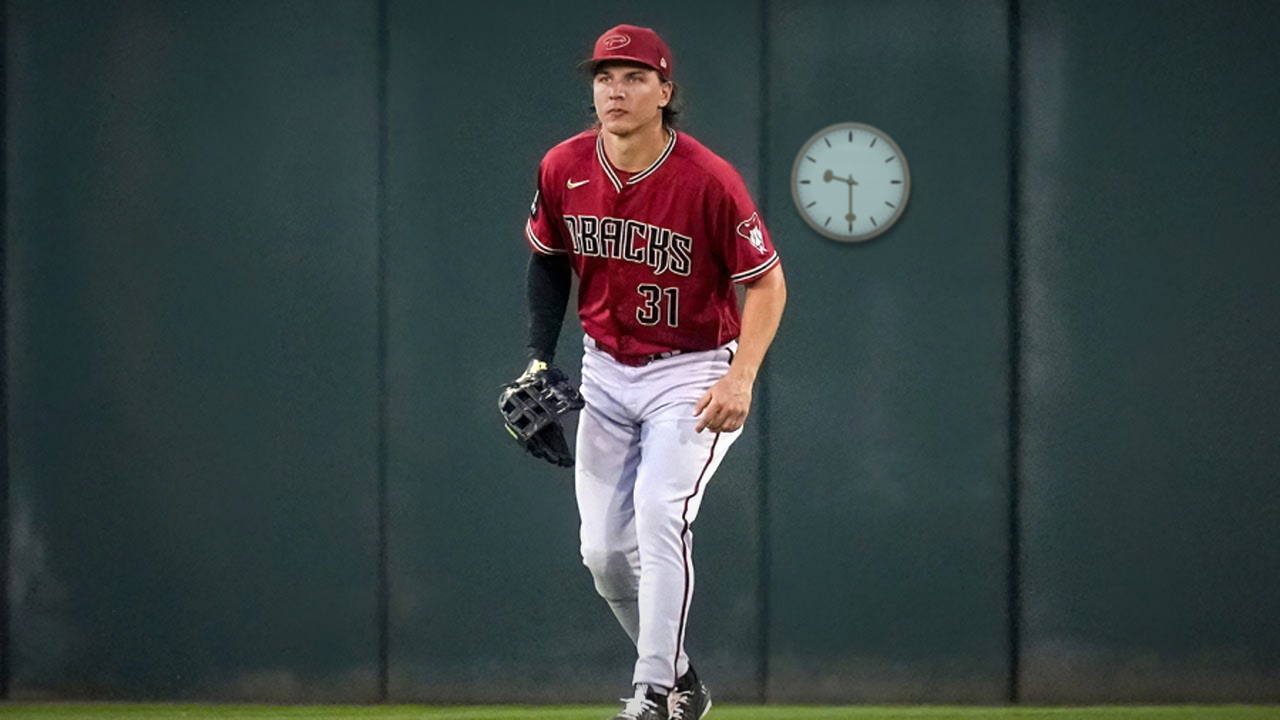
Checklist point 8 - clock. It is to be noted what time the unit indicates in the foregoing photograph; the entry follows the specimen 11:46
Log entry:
9:30
